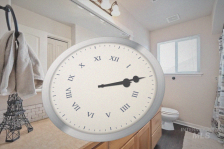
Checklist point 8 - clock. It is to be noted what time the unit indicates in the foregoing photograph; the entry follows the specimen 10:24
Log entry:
2:10
